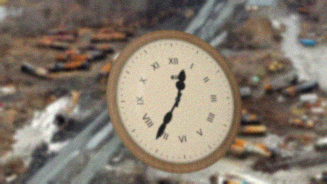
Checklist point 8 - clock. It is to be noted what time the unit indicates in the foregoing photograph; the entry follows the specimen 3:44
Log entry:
12:36
